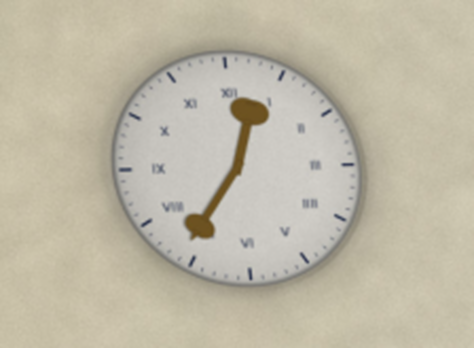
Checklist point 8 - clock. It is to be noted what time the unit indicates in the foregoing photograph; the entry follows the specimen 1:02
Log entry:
12:36
